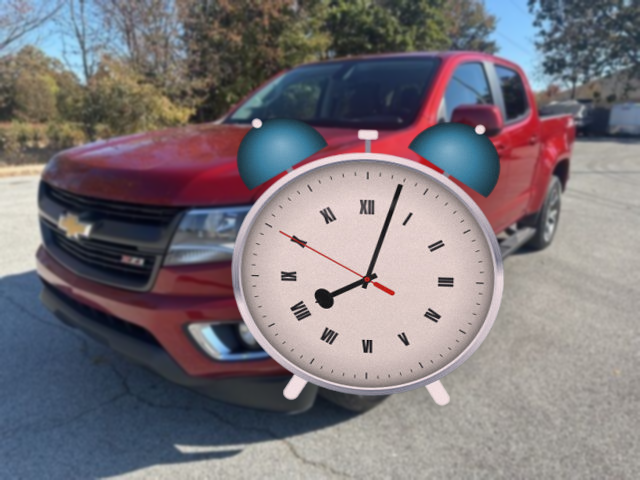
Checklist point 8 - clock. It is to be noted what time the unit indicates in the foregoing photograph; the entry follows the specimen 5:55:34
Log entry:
8:02:50
